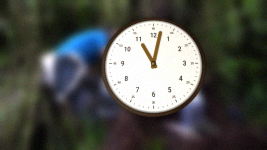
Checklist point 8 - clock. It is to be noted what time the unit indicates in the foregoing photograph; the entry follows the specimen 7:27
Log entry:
11:02
